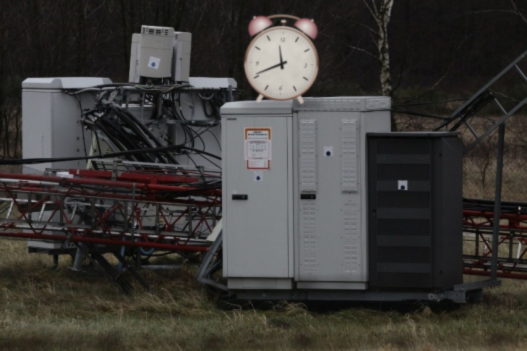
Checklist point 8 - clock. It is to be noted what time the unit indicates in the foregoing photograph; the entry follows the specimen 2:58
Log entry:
11:41
